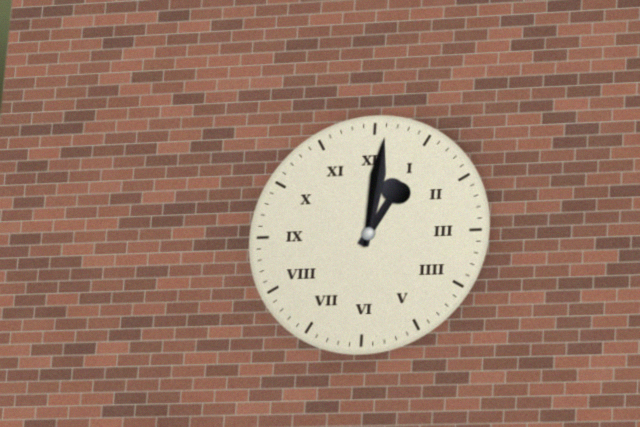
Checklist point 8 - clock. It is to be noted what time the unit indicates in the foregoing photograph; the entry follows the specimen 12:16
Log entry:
1:01
